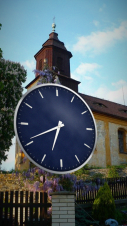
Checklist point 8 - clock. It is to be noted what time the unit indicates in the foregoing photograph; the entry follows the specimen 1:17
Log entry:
6:41
